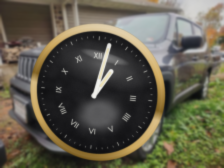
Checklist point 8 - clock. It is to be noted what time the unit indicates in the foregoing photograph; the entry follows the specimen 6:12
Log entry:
1:02
